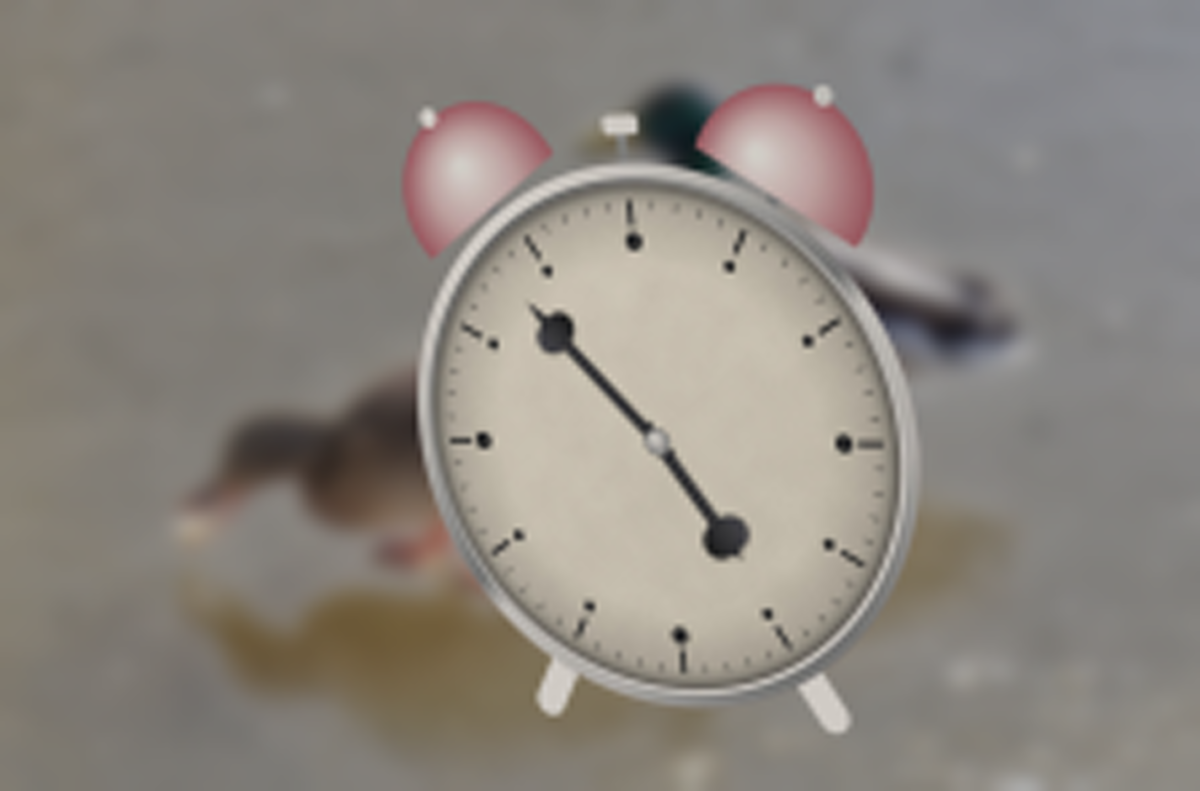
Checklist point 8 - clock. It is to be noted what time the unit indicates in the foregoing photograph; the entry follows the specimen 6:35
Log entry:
4:53
